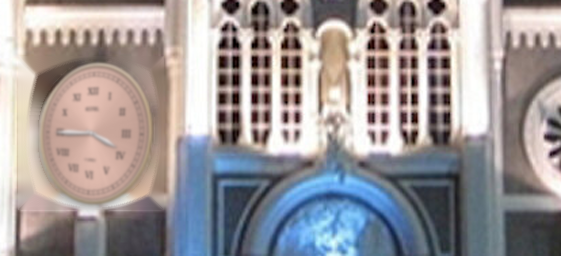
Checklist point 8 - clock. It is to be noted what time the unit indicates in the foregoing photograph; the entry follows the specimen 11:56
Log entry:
3:45
